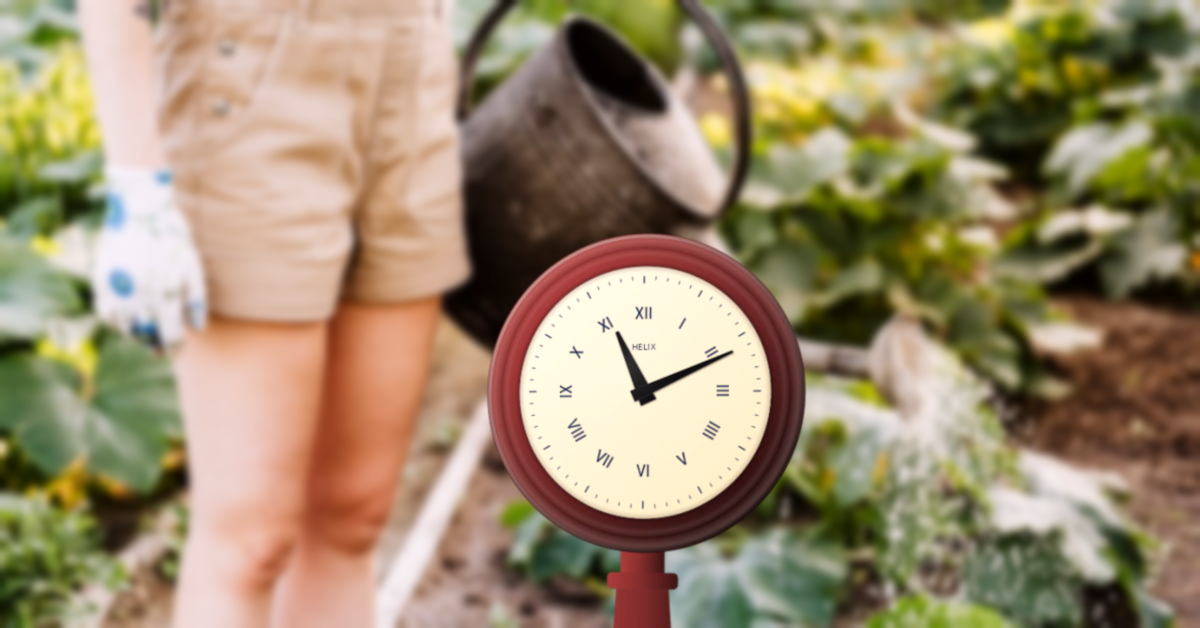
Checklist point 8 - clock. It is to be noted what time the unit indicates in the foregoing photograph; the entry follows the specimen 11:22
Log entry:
11:11
